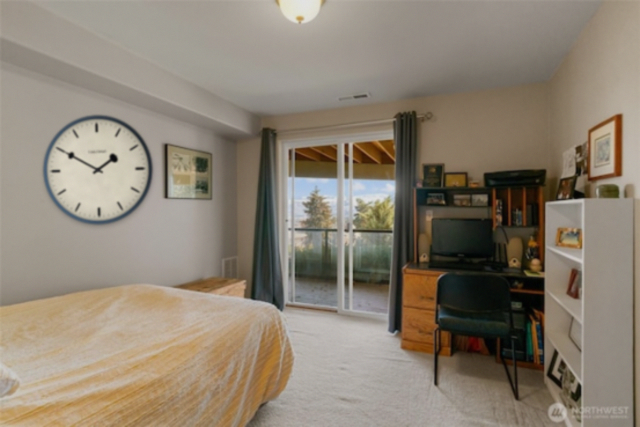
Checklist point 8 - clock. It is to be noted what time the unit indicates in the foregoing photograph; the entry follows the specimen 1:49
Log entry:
1:50
